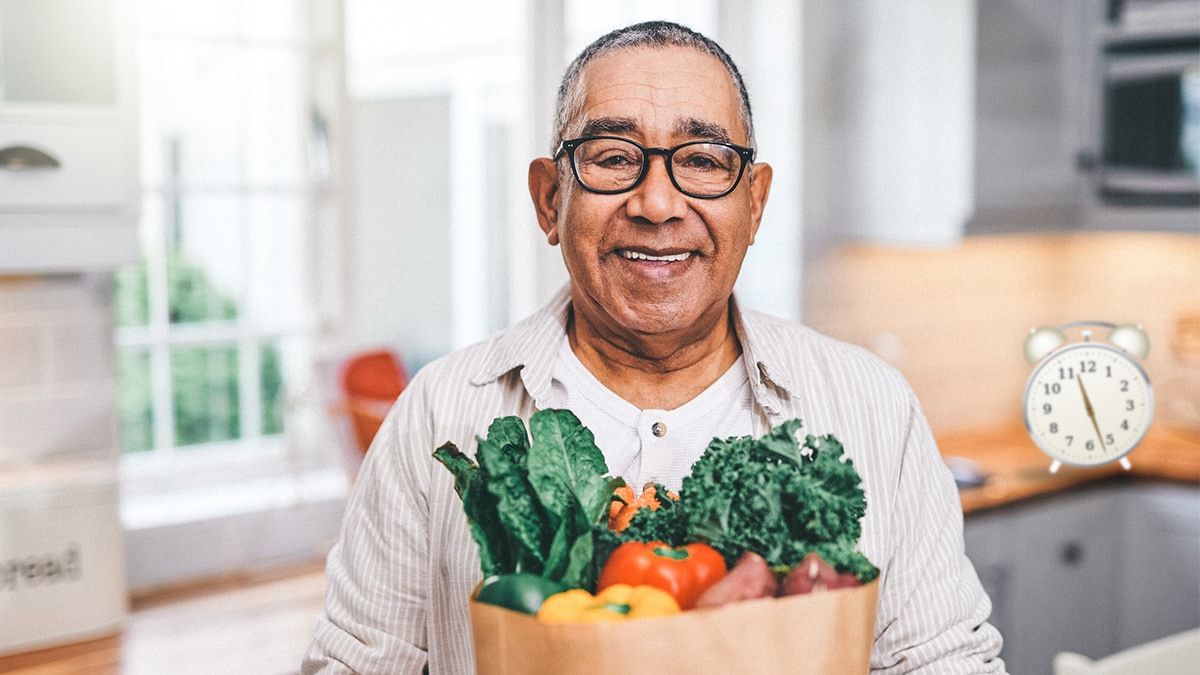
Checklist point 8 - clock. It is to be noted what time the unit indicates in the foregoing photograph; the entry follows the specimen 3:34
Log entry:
11:27
